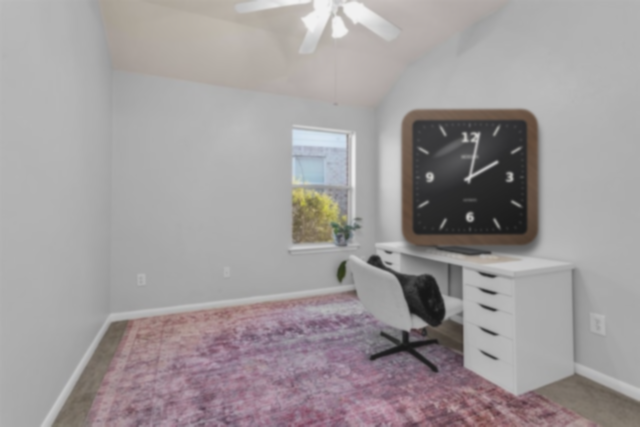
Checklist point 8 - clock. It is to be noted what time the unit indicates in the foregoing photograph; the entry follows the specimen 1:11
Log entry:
2:02
